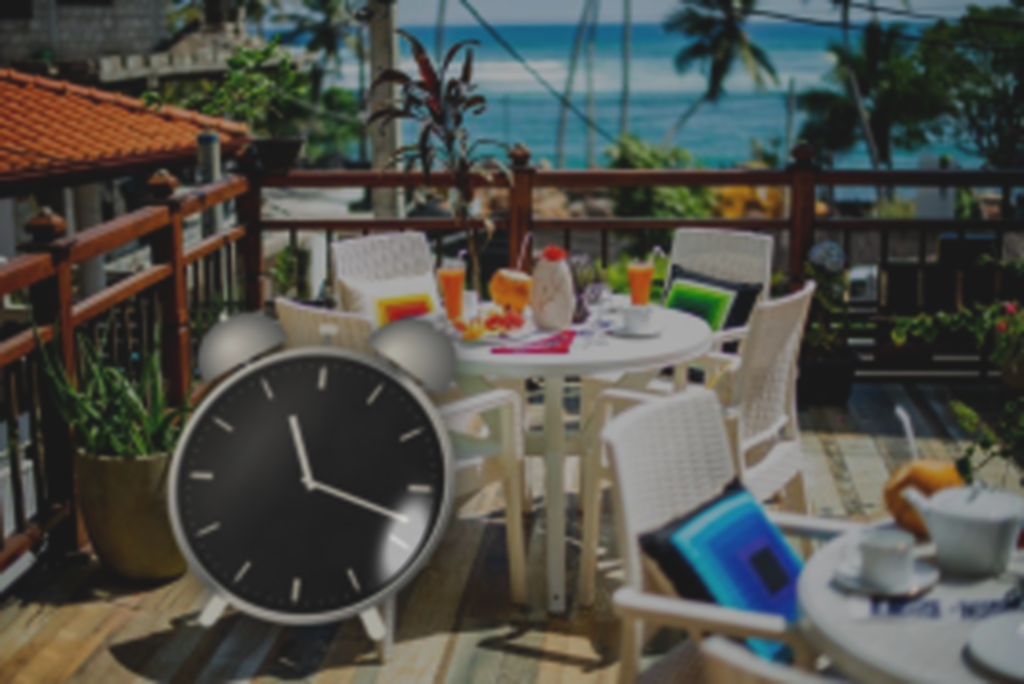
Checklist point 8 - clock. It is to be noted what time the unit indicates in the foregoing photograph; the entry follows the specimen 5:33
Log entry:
11:18
